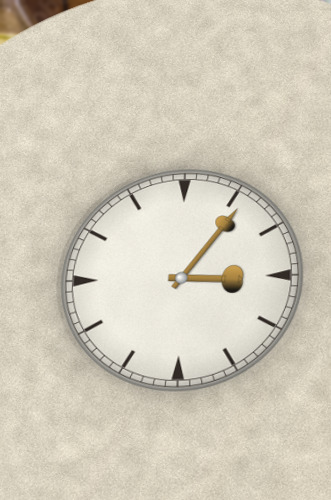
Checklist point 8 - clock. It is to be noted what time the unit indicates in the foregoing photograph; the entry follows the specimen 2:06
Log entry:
3:06
